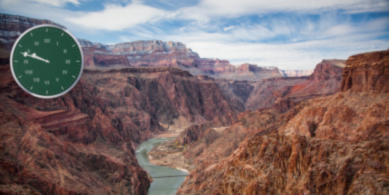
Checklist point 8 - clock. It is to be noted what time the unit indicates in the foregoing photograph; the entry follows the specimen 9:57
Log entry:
9:48
